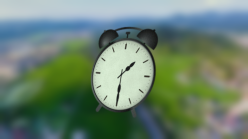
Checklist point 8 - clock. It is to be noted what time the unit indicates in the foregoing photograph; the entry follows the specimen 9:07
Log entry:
1:30
